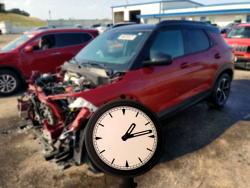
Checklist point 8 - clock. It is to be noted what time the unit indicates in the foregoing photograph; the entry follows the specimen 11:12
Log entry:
1:13
